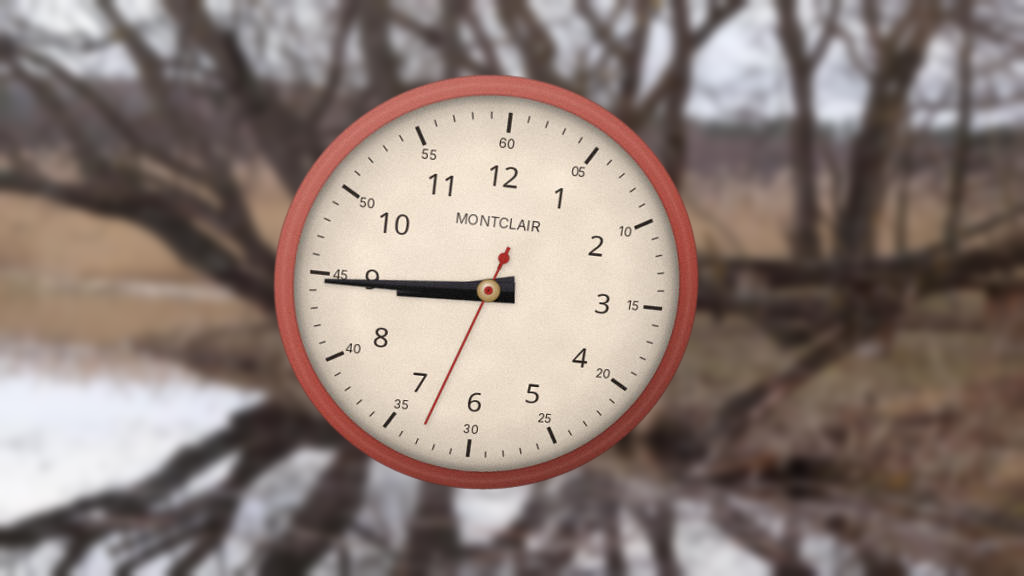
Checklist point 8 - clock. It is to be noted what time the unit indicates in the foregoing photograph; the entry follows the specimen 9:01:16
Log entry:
8:44:33
